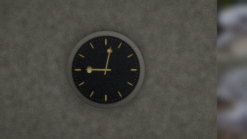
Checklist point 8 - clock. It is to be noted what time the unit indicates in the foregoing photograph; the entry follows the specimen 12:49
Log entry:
9:02
